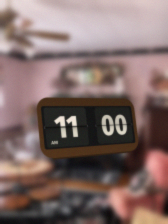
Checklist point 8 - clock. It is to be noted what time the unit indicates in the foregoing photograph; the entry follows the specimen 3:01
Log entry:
11:00
